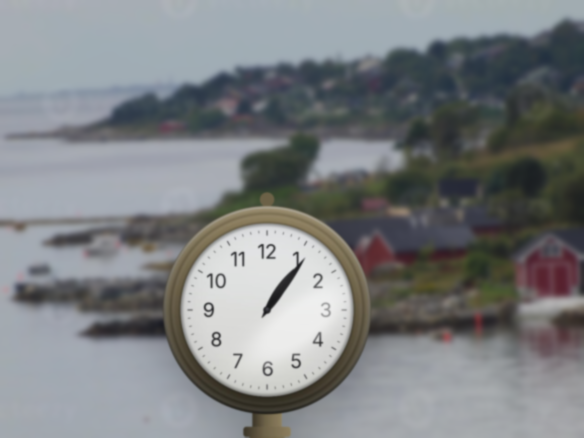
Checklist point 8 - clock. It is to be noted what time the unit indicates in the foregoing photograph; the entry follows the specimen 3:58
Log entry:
1:06
